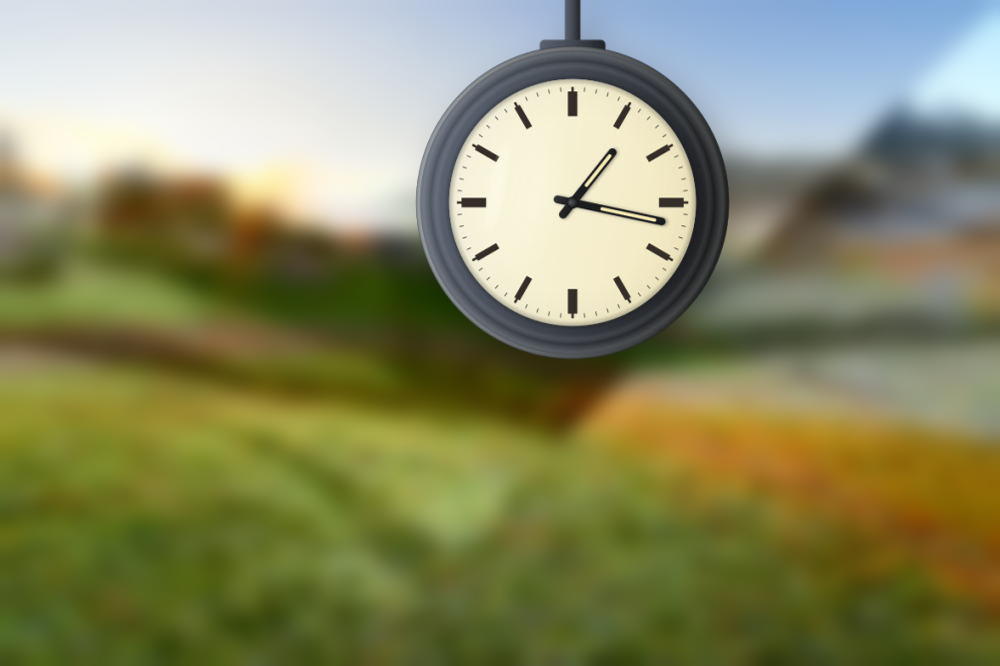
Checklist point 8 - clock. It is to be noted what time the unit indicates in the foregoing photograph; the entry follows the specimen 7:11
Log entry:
1:17
